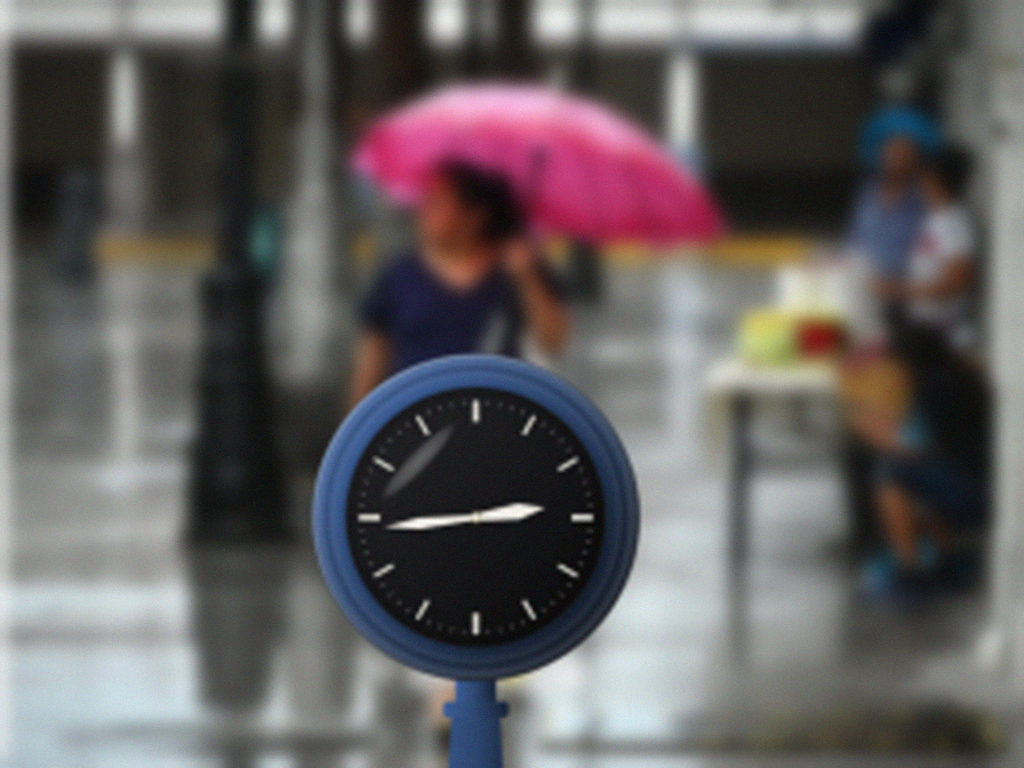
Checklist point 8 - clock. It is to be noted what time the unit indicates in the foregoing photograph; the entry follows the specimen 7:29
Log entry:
2:44
